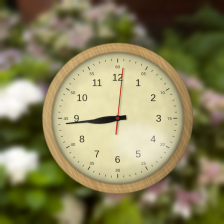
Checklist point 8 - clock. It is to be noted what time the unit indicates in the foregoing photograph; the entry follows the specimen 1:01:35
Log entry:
8:44:01
